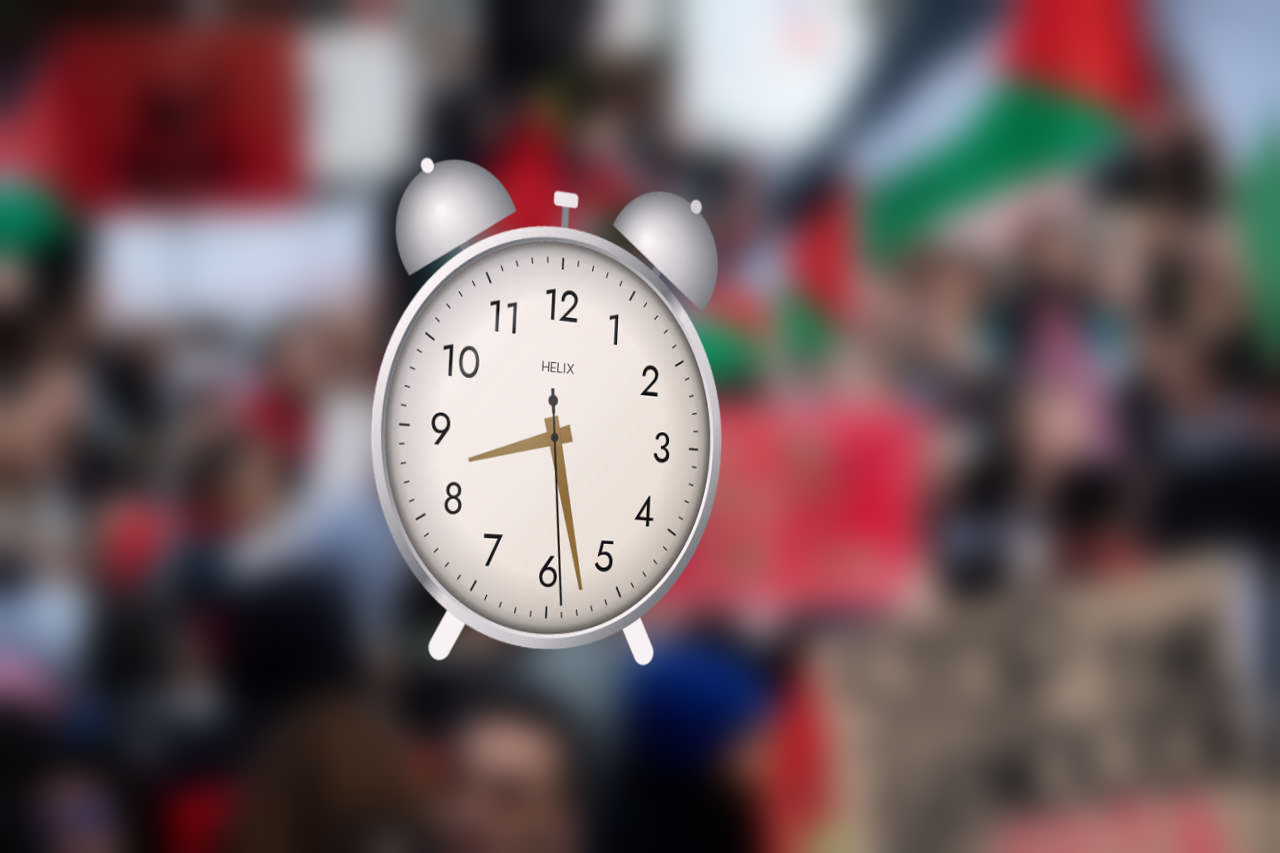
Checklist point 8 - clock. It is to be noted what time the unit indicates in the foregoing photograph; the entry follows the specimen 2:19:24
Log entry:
8:27:29
